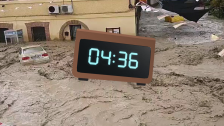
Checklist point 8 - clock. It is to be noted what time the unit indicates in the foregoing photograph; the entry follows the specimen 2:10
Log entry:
4:36
